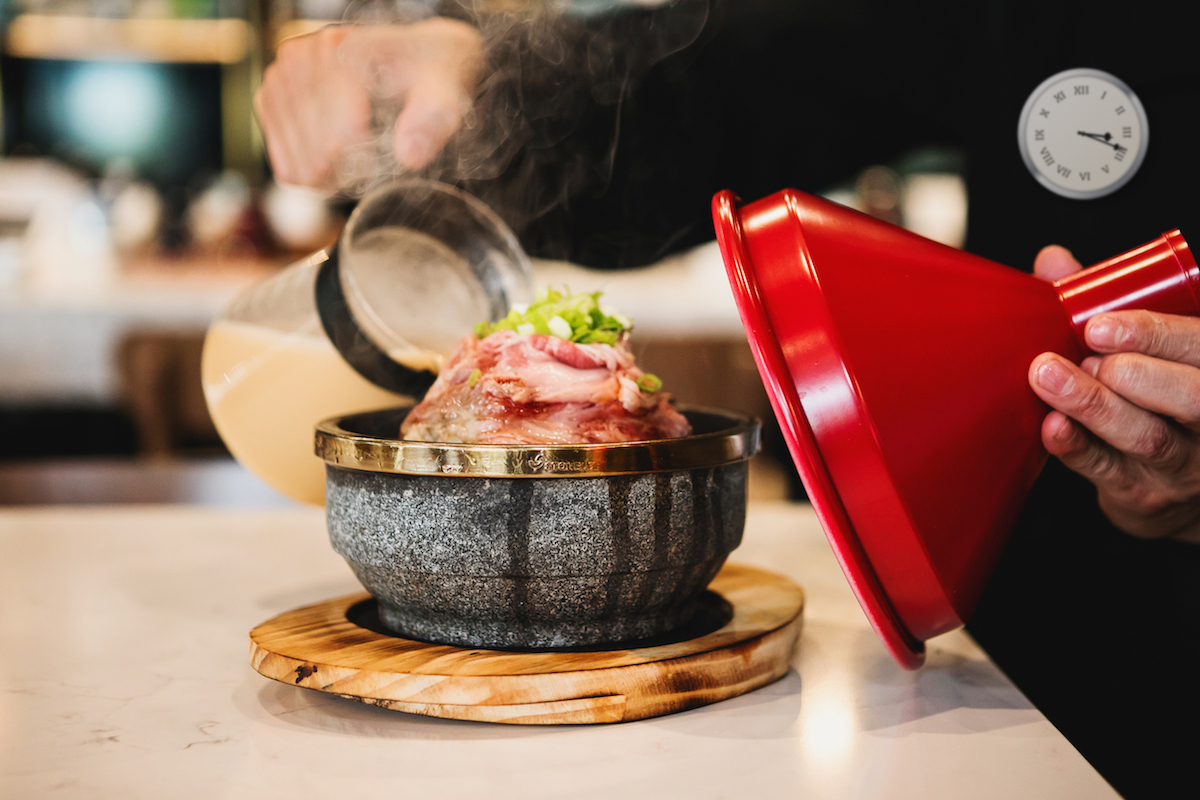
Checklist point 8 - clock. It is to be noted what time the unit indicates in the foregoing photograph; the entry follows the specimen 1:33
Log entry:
3:19
